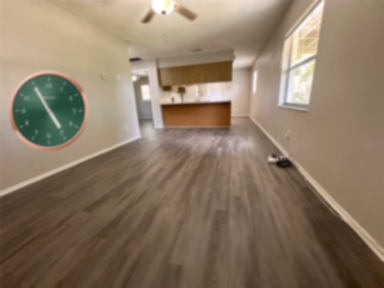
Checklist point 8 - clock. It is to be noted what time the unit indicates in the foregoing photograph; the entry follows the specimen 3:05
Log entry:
4:55
